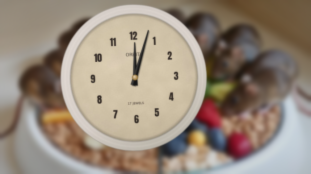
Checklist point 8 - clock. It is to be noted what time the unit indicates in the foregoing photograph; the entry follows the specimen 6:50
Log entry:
12:03
